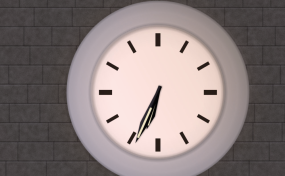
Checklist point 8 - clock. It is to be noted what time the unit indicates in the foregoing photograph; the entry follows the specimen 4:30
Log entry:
6:34
